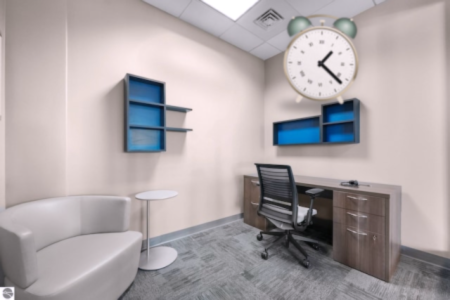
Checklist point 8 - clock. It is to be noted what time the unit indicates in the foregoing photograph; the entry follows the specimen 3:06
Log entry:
1:22
